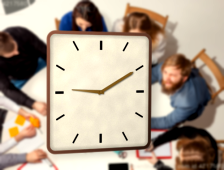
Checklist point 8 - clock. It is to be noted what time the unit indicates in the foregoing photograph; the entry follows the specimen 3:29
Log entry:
9:10
